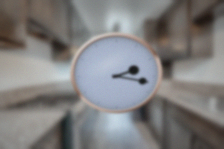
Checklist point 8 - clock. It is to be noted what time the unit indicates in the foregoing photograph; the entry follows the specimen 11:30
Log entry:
2:17
